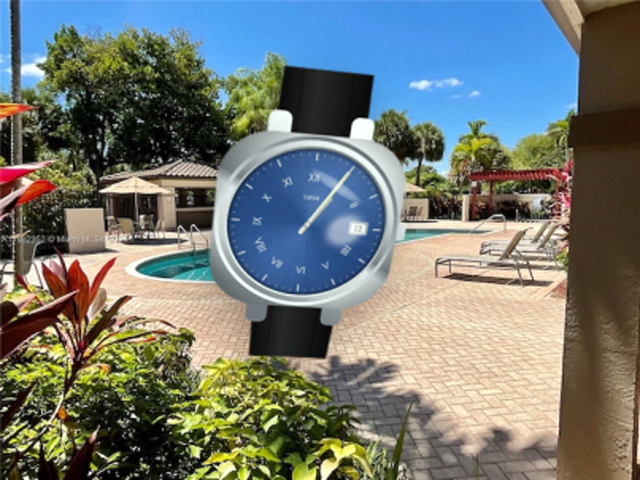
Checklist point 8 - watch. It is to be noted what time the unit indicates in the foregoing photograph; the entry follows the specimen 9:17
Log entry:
1:05
